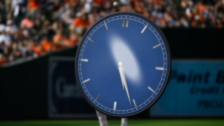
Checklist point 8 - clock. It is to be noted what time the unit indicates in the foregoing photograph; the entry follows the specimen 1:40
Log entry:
5:26
